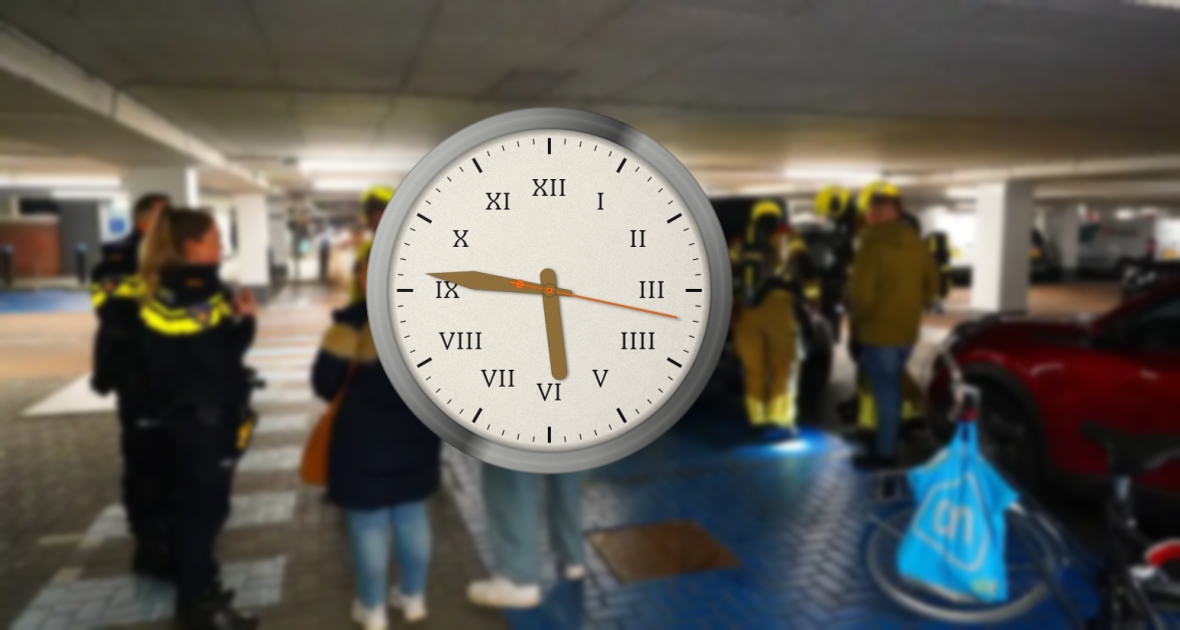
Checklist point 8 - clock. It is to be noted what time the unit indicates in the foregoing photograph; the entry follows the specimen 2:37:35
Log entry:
5:46:17
